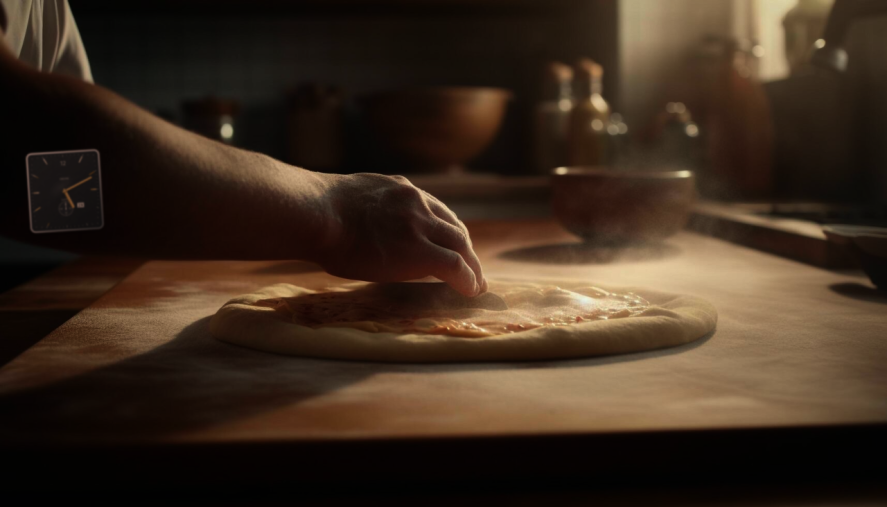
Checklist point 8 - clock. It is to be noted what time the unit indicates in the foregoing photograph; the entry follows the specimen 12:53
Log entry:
5:11
